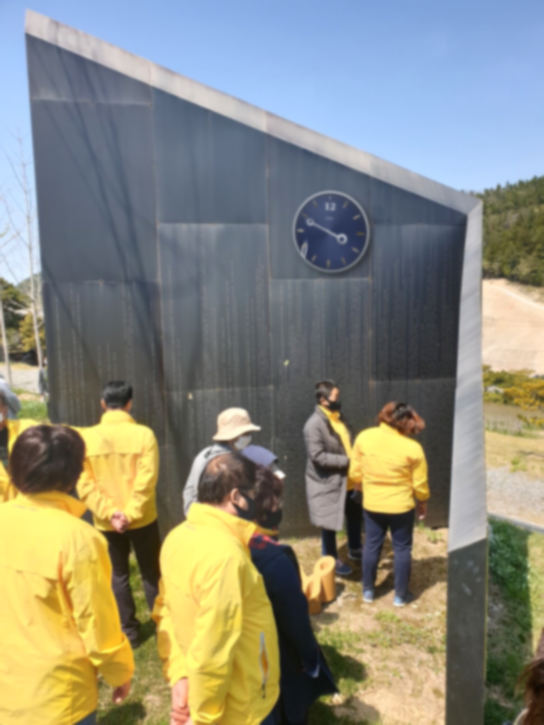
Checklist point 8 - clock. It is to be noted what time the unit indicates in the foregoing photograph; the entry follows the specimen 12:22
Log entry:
3:49
